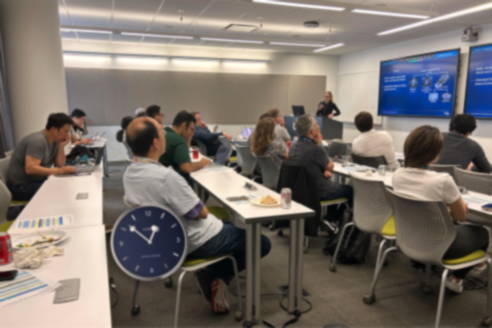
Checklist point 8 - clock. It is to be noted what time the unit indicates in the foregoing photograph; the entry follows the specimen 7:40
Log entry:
12:52
